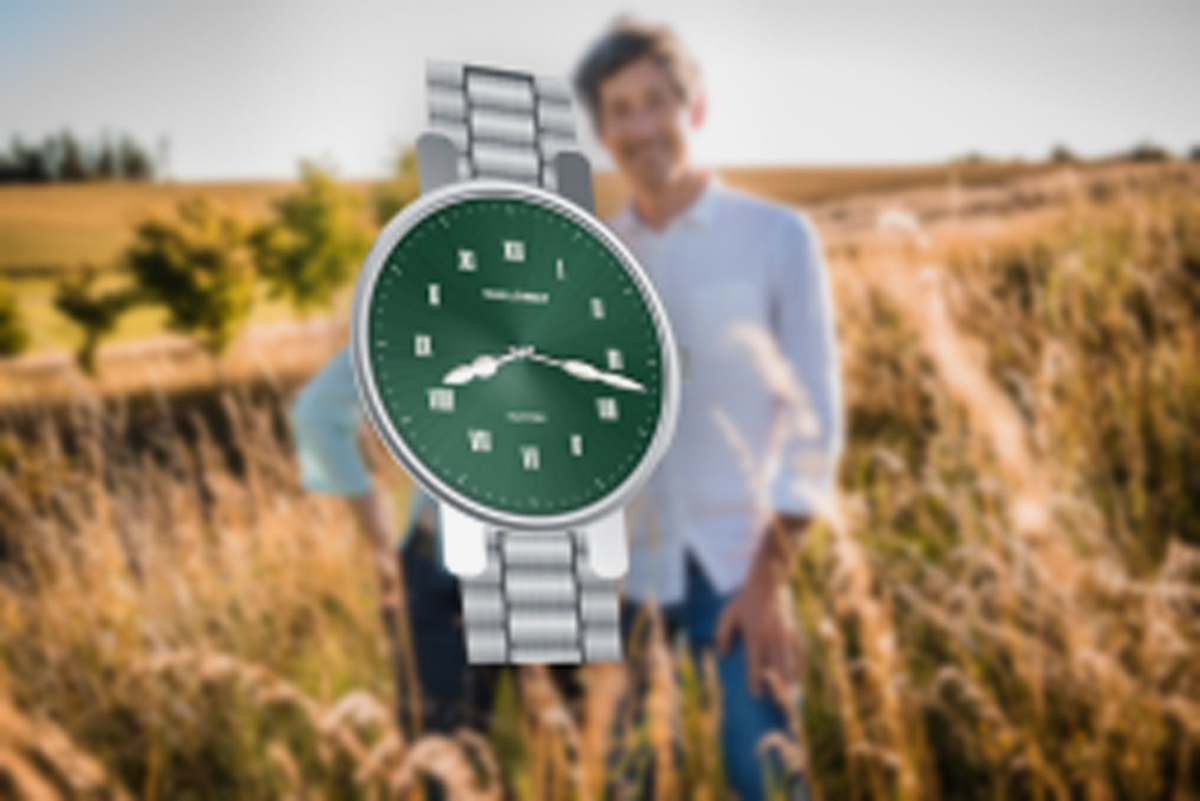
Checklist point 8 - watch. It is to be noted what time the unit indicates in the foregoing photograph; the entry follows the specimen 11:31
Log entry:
8:17
